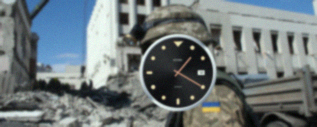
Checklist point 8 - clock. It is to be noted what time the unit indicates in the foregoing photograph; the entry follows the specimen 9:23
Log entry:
1:20
